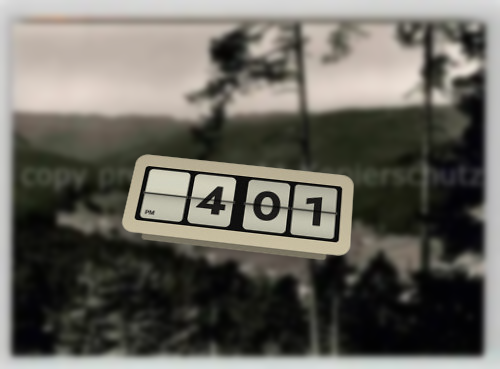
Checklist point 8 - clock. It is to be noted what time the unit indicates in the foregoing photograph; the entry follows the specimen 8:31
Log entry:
4:01
